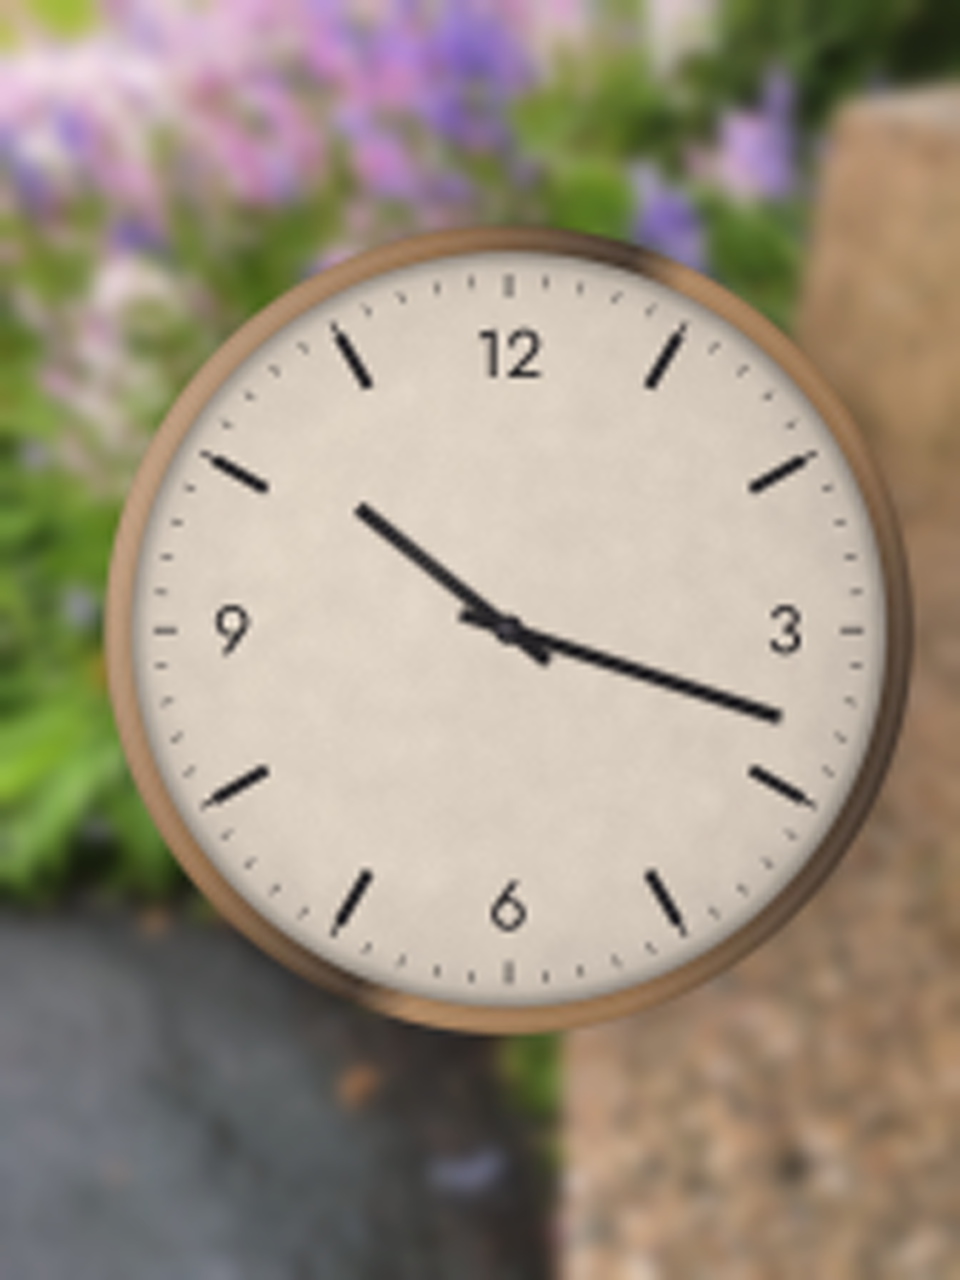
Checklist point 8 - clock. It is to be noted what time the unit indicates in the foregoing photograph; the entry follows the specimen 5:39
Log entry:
10:18
